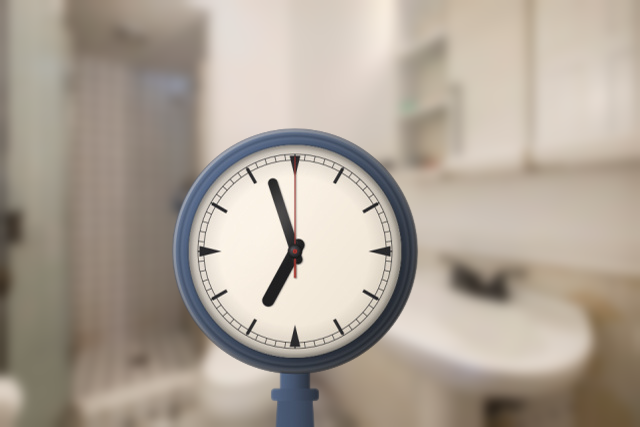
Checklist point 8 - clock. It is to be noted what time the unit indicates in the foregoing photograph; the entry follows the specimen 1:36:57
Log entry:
6:57:00
